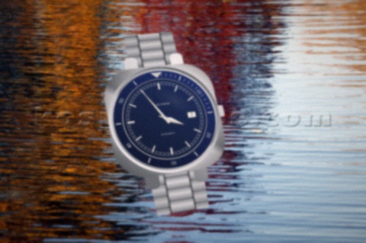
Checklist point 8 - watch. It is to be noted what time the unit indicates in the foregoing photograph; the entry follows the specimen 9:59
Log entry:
3:55
